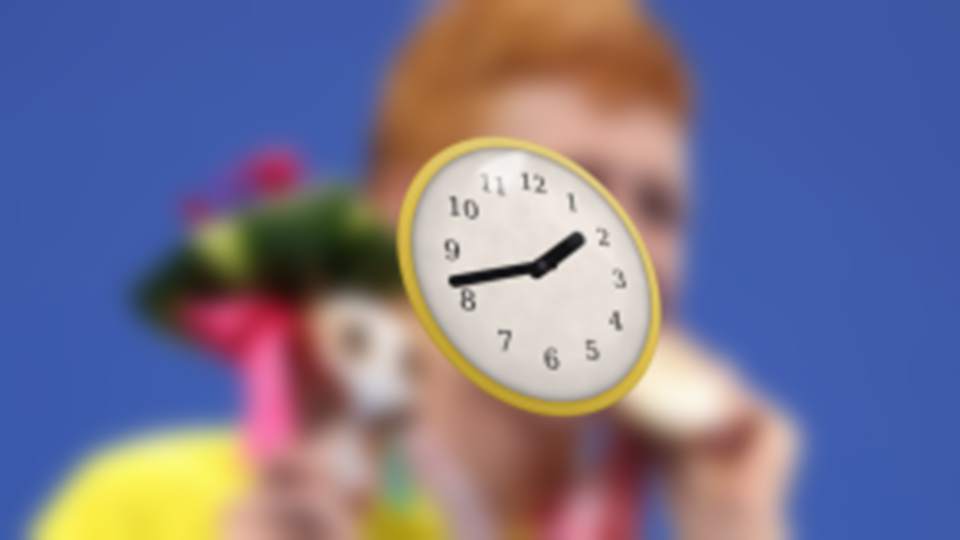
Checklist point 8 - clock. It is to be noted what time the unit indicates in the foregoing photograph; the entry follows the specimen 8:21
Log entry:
1:42
